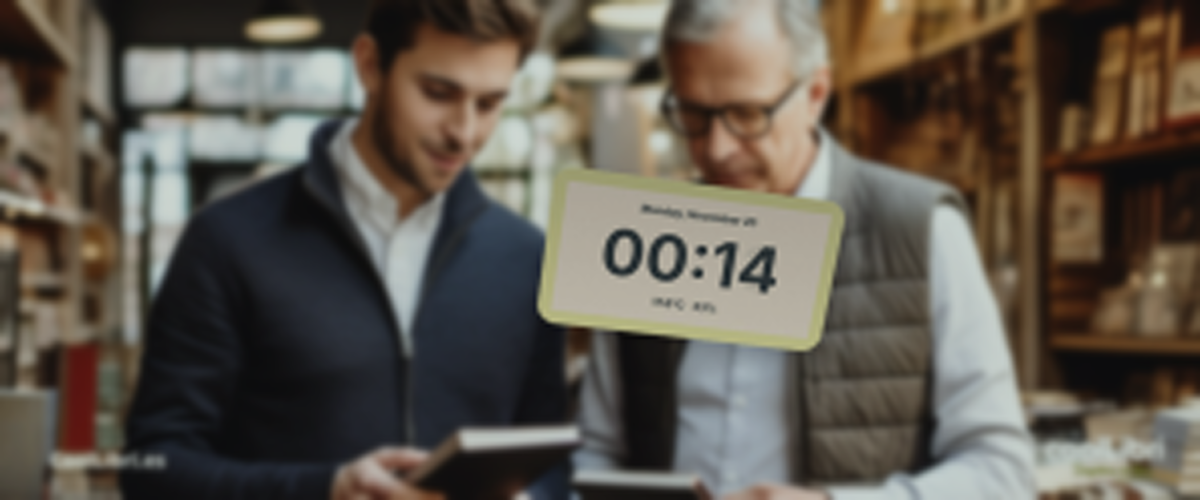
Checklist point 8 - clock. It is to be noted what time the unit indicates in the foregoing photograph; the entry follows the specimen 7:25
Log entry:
0:14
